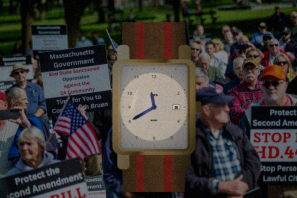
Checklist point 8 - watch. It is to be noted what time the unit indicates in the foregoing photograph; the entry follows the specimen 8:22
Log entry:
11:40
